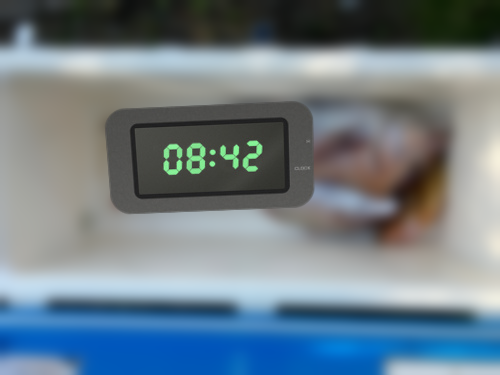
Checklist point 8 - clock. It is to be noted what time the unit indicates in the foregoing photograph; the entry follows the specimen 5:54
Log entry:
8:42
